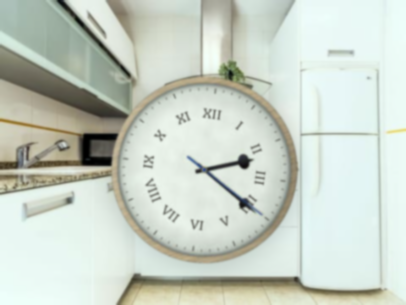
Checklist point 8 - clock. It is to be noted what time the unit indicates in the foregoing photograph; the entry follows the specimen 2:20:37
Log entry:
2:20:20
